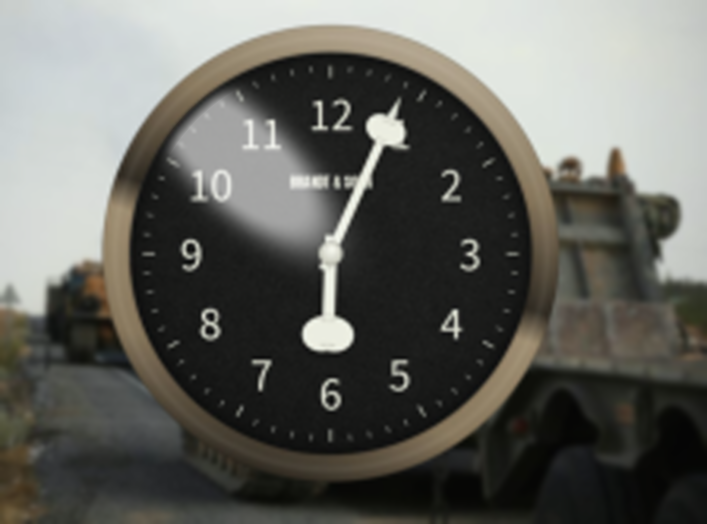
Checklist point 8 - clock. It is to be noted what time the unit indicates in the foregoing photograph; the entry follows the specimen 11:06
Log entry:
6:04
